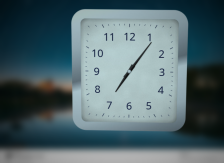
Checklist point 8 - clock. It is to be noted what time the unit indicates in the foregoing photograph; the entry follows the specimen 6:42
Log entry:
7:06
